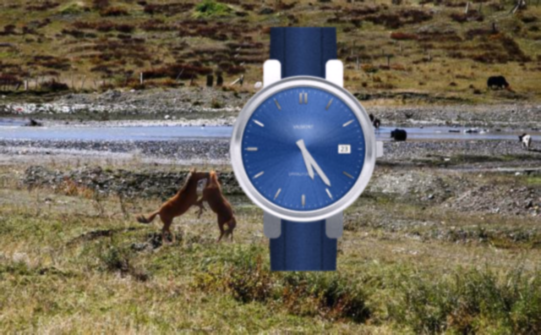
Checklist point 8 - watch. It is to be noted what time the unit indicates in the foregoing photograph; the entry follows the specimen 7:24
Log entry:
5:24
